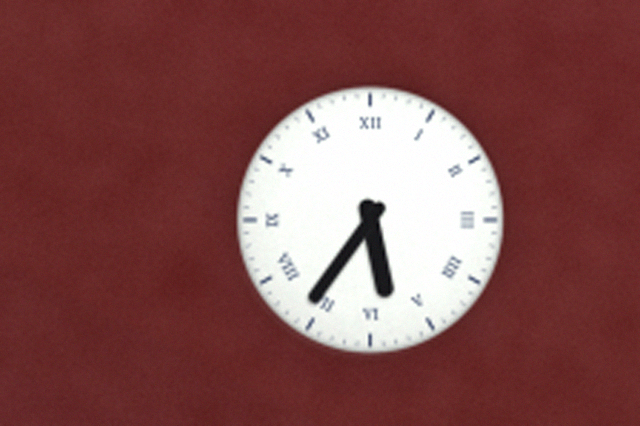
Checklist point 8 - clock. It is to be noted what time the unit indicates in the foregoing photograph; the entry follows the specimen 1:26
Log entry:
5:36
